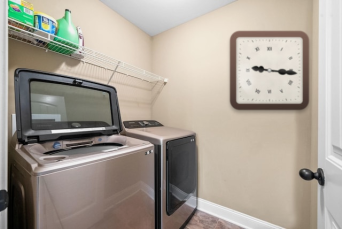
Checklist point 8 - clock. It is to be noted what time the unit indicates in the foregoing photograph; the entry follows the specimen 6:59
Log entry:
9:16
